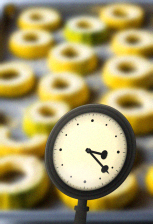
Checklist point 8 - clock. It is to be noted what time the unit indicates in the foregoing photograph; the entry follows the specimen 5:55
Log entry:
3:22
